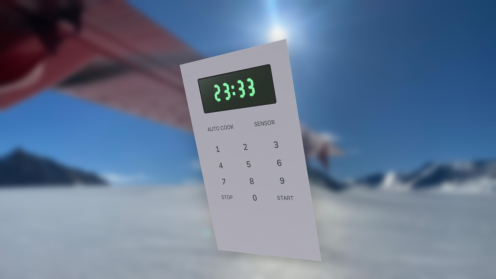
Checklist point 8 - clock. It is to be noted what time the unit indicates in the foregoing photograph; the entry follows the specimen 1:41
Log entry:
23:33
